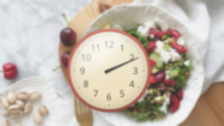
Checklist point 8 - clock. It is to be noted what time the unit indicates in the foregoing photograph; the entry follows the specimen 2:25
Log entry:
2:11
